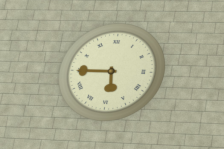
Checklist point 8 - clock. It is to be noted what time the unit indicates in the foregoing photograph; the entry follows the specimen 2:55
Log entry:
5:45
